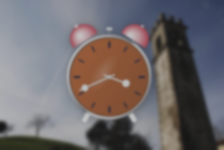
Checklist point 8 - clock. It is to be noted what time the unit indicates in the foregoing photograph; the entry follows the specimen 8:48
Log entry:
3:41
